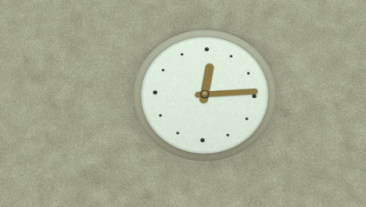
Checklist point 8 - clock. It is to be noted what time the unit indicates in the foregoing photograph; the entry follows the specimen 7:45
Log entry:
12:14
